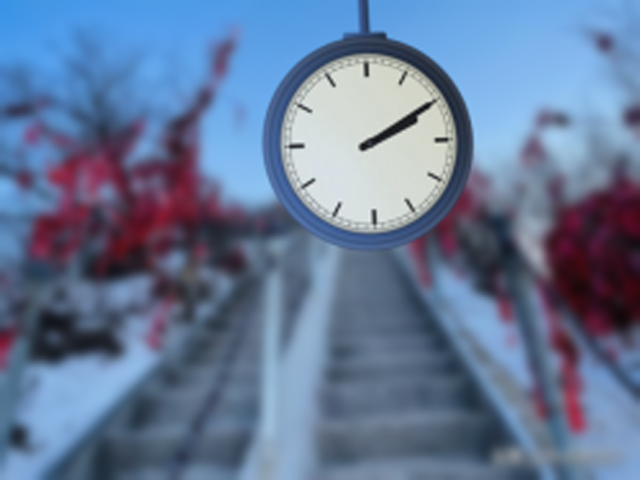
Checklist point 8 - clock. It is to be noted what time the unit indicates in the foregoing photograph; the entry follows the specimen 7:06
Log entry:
2:10
